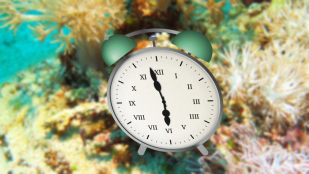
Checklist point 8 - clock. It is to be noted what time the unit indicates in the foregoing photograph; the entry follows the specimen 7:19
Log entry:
5:58
